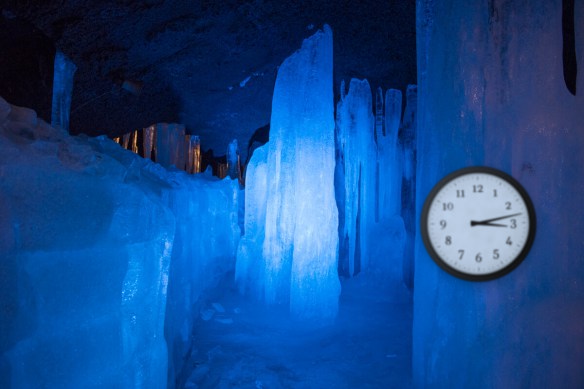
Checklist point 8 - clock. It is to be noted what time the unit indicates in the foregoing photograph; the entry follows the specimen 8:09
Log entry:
3:13
